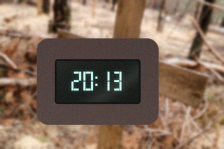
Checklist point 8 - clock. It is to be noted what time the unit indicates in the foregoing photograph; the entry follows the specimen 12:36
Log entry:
20:13
